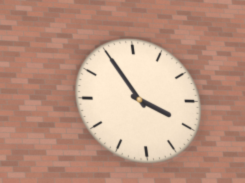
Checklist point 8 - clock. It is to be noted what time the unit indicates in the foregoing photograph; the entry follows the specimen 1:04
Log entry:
3:55
